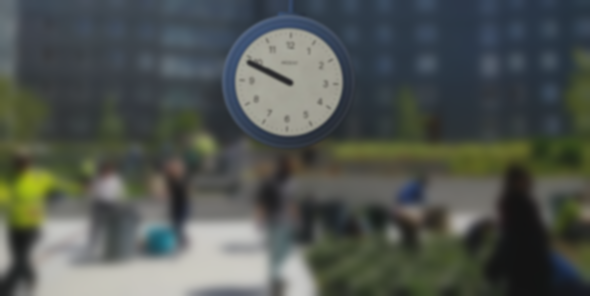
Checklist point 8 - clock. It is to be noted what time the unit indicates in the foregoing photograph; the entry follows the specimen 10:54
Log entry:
9:49
